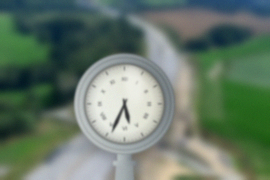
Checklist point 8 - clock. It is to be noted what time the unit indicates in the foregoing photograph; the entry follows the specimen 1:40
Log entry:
5:34
